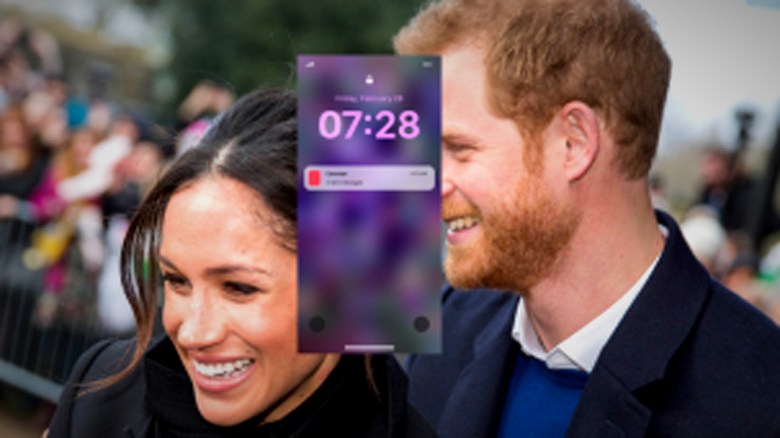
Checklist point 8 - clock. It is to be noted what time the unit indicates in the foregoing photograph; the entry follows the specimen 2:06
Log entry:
7:28
